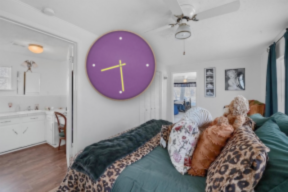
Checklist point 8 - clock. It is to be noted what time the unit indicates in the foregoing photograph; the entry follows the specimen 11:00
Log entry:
8:29
